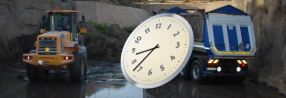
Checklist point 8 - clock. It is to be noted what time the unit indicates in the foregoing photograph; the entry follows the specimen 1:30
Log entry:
8:37
